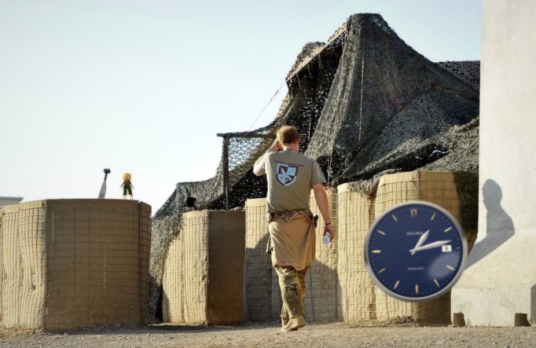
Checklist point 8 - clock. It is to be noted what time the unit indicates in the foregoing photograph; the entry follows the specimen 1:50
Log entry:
1:13
